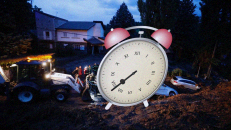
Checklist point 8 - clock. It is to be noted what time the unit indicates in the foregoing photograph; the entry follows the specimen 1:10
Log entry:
7:38
